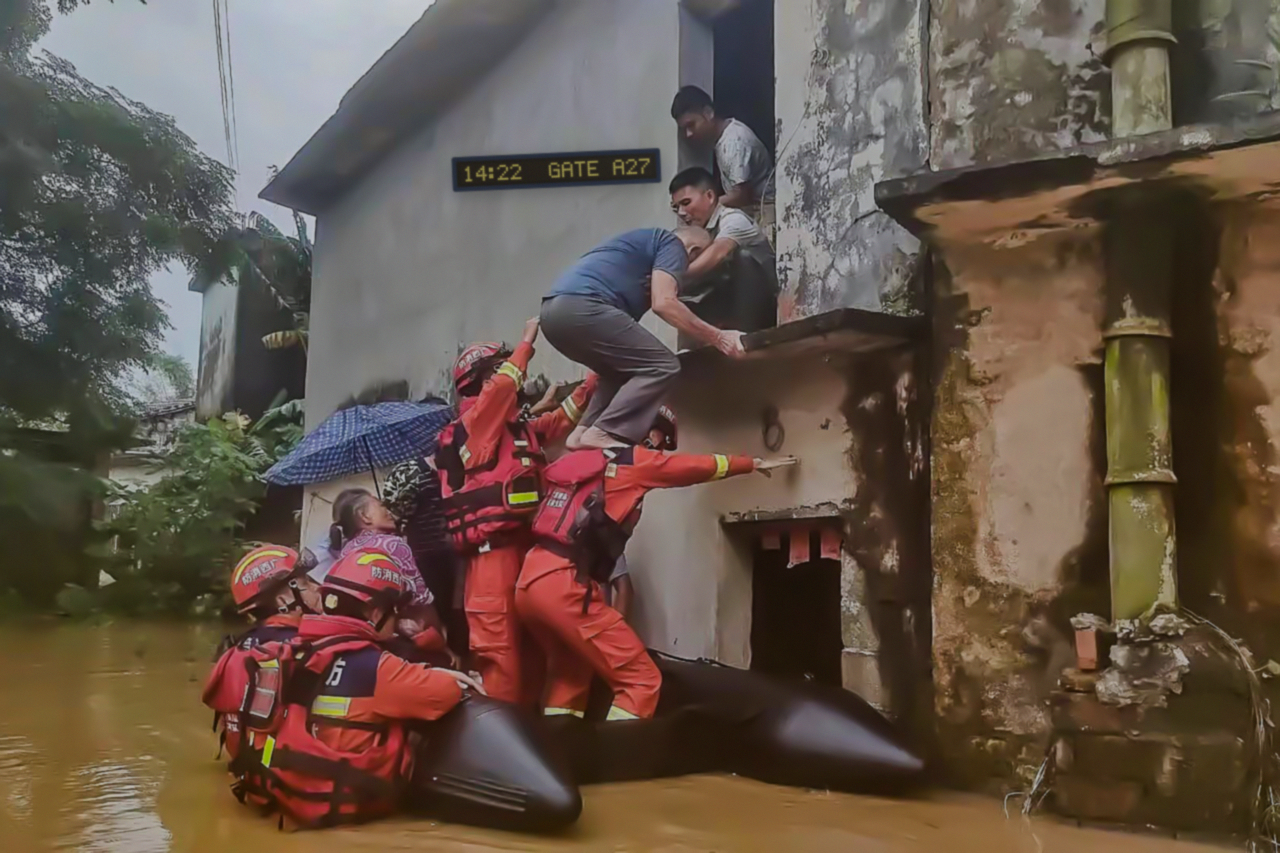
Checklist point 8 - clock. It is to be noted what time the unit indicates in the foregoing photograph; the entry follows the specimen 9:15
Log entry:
14:22
